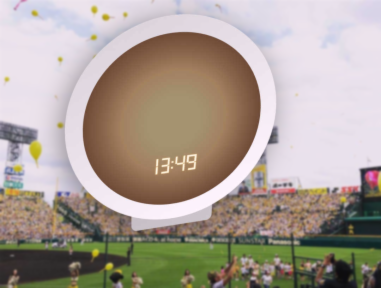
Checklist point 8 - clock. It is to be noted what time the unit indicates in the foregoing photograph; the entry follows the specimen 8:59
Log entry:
13:49
